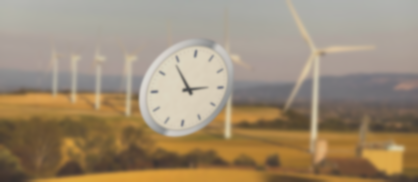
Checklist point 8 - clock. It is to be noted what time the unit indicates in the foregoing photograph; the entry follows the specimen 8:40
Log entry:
2:54
